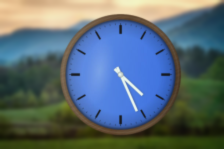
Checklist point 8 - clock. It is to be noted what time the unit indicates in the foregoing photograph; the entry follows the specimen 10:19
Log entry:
4:26
